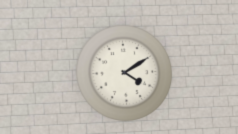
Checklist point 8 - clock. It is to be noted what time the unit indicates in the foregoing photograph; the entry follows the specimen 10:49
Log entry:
4:10
